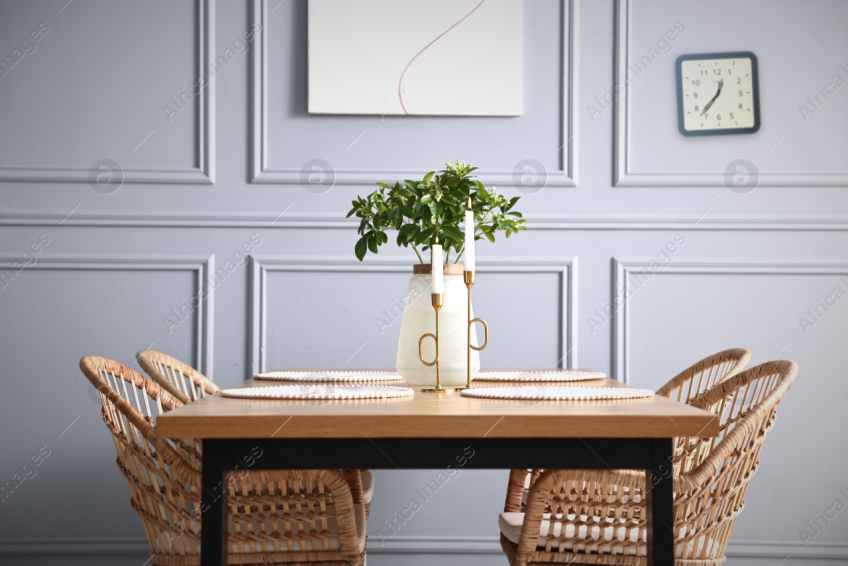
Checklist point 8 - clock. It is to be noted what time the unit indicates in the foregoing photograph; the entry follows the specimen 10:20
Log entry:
12:37
